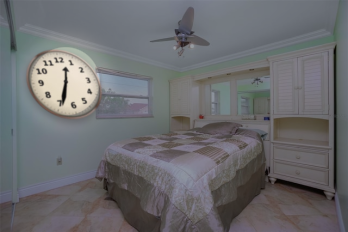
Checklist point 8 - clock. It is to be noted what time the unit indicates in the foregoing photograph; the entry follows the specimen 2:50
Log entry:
12:34
